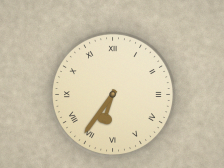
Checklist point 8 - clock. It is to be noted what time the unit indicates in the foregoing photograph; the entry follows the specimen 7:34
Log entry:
6:36
